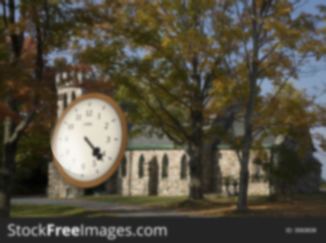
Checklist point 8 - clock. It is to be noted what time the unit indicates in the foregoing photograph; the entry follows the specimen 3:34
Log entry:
4:22
